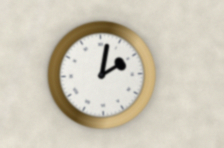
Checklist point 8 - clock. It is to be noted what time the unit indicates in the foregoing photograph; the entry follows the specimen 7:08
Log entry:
2:02
